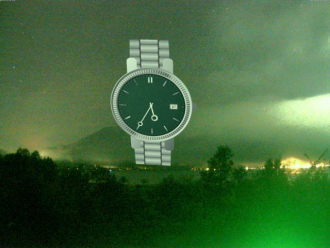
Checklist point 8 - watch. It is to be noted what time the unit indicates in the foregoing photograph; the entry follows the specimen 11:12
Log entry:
5:35
